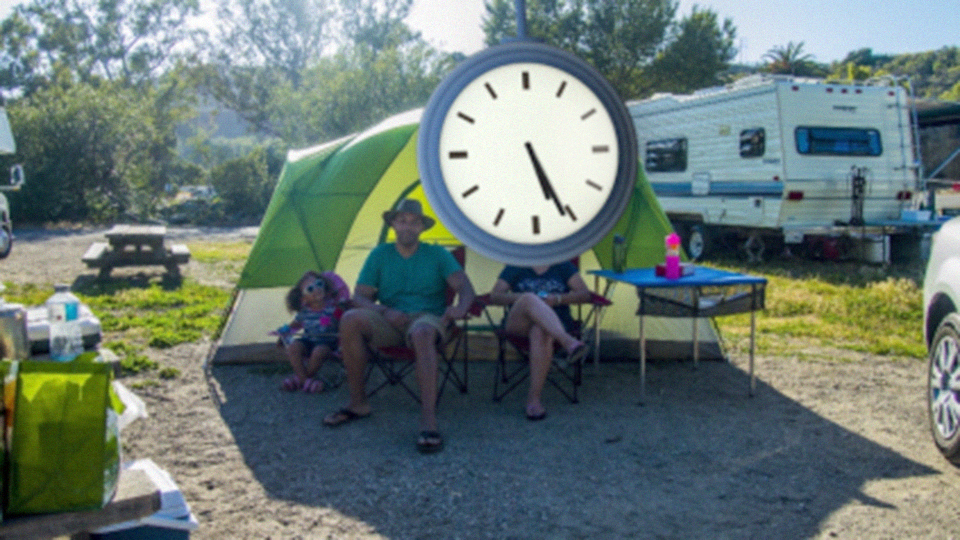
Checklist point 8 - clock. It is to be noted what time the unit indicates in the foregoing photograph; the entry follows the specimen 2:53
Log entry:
5:26
